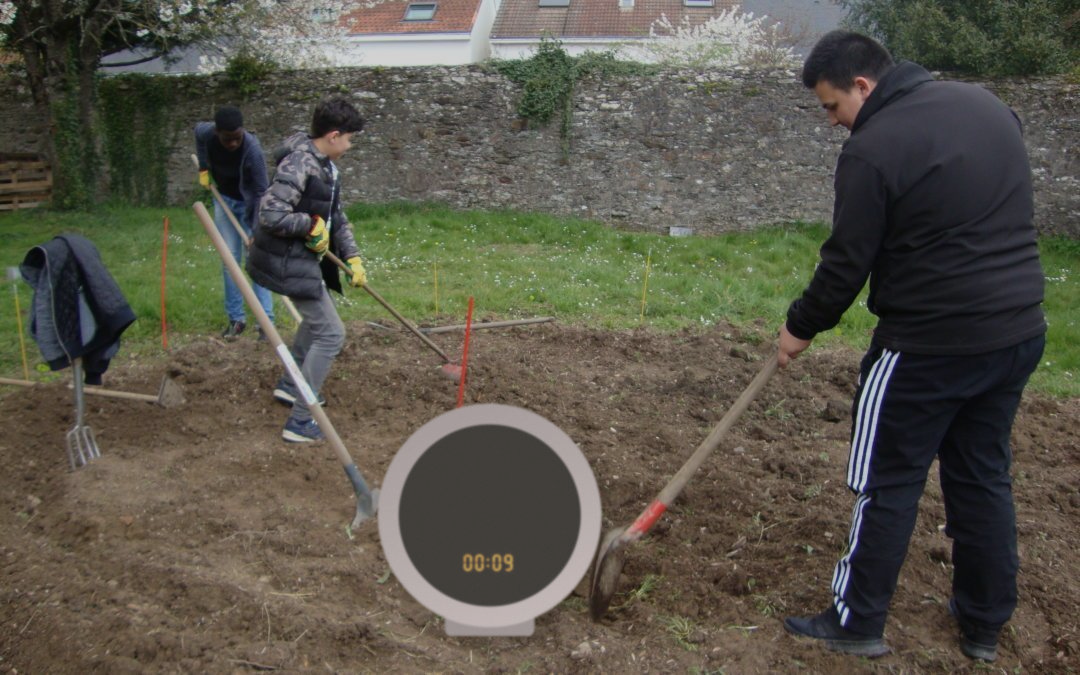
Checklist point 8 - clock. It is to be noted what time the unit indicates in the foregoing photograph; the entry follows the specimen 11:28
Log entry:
0:09
